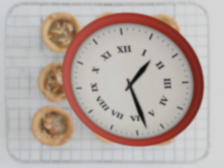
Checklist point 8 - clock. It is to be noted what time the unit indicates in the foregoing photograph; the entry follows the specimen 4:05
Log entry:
1:28
